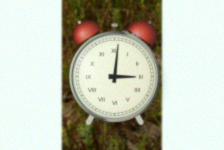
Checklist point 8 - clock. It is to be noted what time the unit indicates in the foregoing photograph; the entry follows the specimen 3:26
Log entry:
3:01
